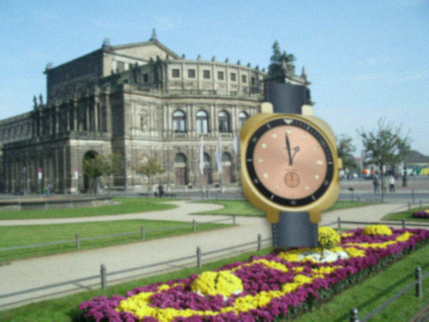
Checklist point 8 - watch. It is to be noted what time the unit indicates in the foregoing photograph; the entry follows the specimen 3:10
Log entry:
12:59
